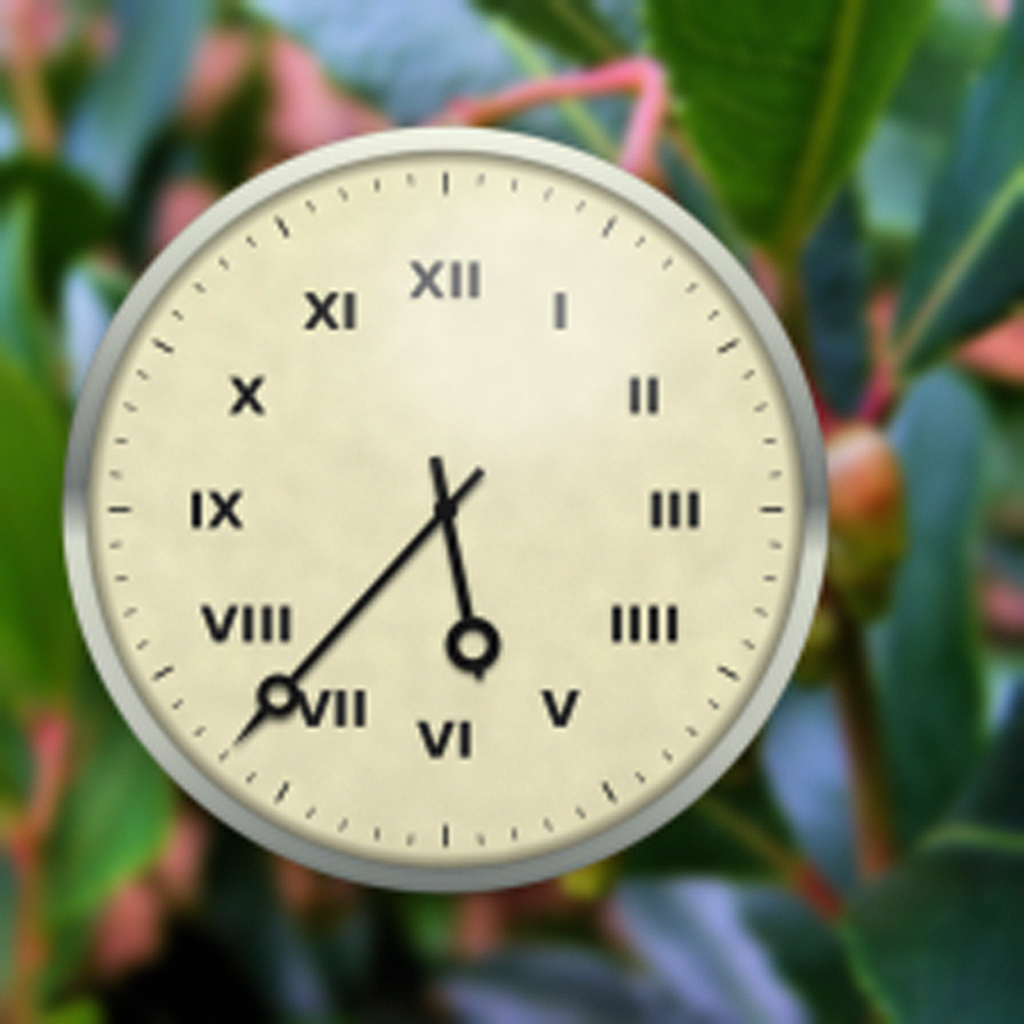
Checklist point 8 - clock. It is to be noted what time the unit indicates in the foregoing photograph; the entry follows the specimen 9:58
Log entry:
5:37
